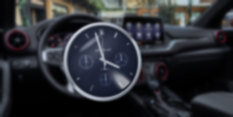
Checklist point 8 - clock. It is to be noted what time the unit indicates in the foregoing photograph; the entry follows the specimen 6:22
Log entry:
3:58
